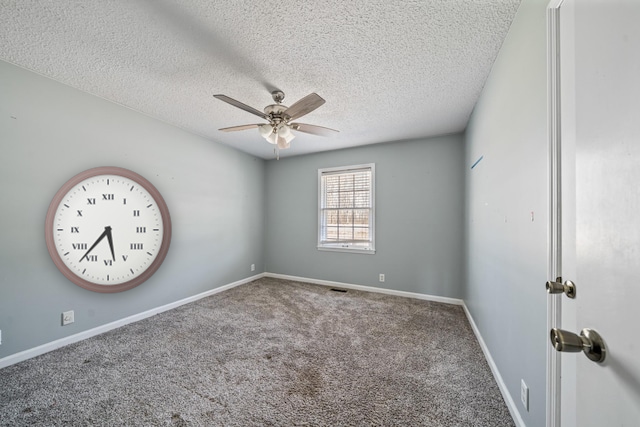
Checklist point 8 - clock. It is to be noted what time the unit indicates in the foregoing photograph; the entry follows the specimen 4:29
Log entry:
5:37
